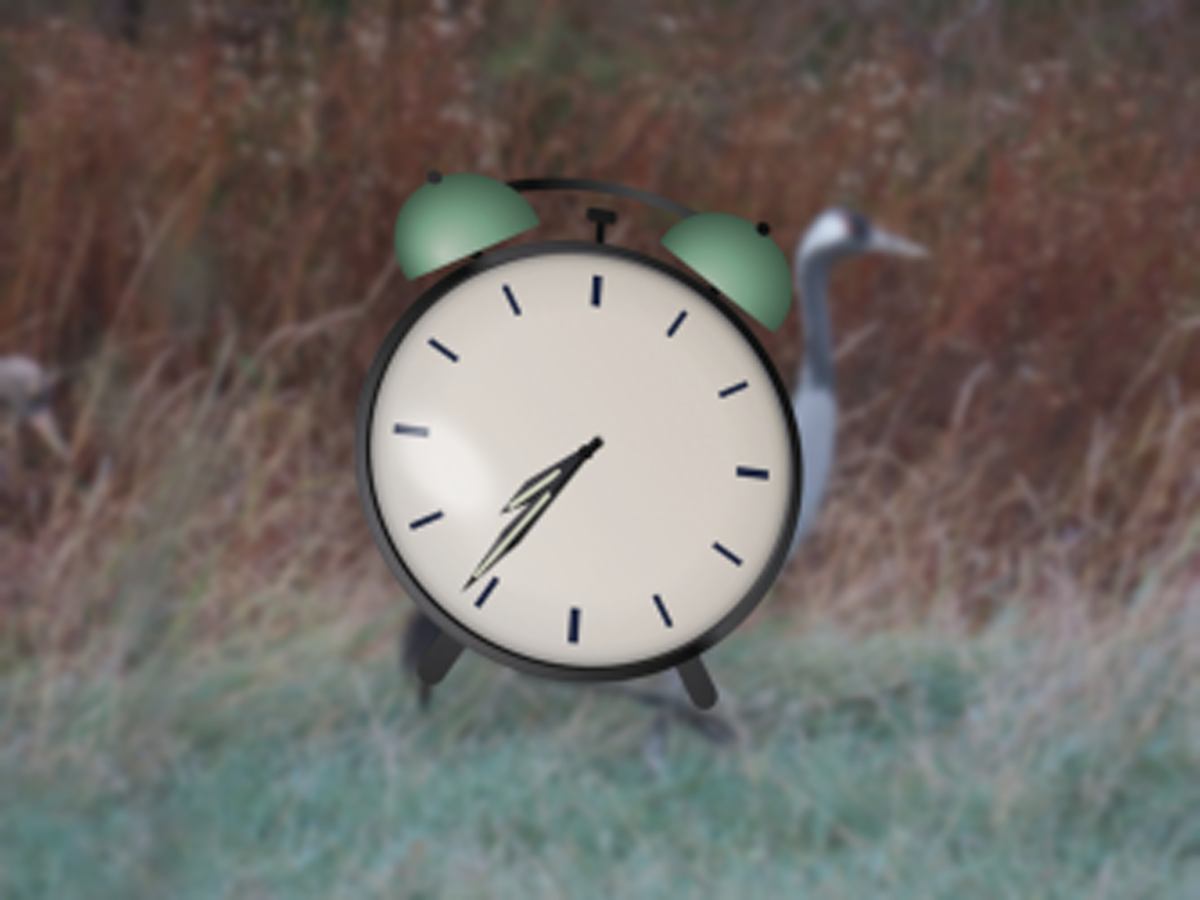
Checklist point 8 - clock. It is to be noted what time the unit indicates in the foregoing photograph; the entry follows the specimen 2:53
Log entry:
7:36
